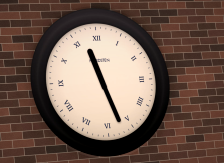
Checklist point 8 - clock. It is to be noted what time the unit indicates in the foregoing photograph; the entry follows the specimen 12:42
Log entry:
11:27
